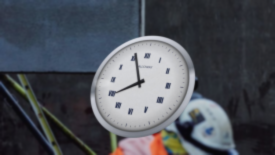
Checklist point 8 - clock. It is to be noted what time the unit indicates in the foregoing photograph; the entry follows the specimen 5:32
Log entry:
7:56
